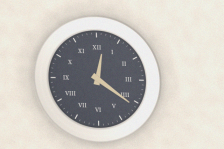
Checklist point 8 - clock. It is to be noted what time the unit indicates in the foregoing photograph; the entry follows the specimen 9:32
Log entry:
12:21
